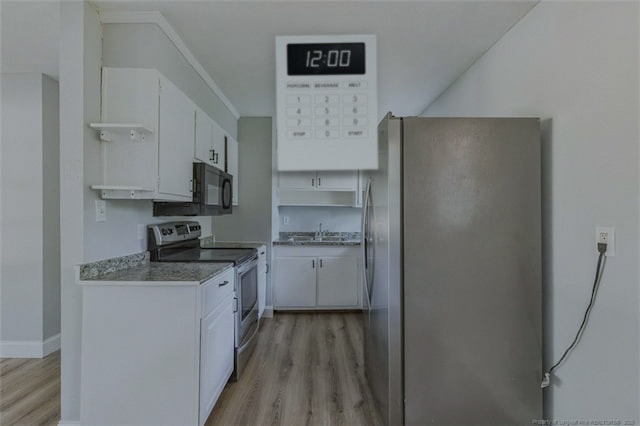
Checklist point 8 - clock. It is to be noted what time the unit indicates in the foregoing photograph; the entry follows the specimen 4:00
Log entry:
12:00
